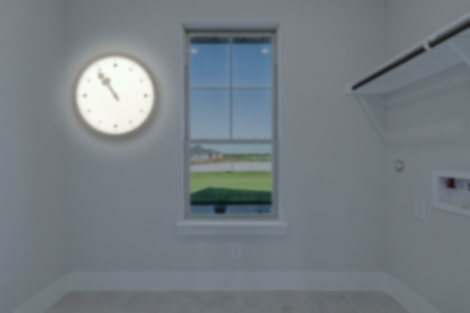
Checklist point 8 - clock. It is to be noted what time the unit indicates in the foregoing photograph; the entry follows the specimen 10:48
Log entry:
10:54
